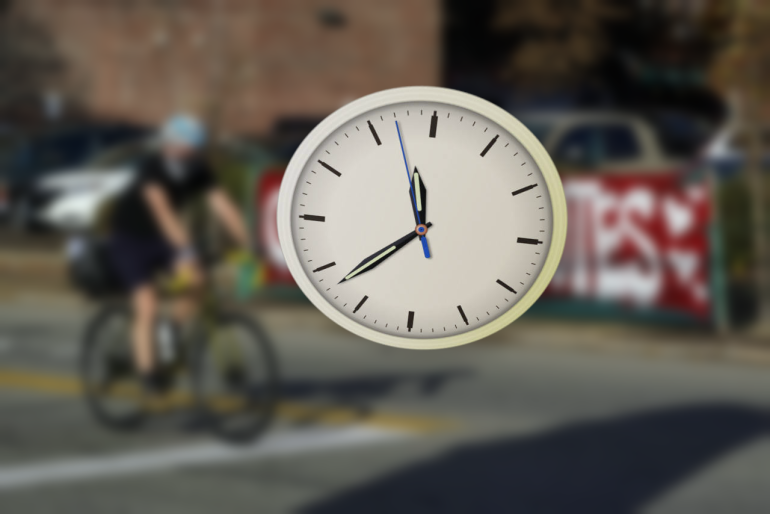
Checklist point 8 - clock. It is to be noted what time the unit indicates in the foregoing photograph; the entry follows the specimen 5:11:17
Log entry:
11:37:57
